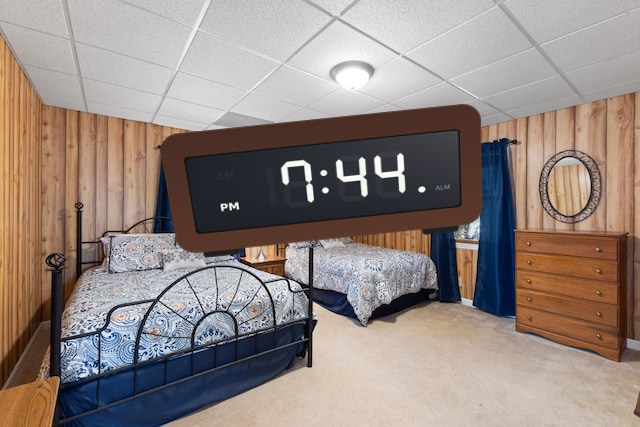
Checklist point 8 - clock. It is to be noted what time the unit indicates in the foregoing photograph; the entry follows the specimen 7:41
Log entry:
7:44
